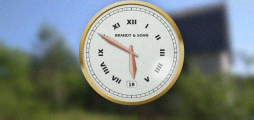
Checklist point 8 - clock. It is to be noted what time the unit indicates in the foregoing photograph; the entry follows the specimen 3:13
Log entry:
5:50
